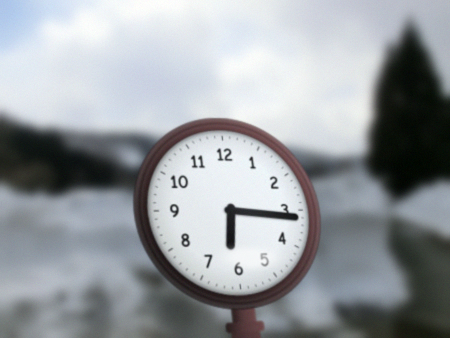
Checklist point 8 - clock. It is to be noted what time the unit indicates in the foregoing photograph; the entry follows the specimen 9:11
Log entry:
6:16
